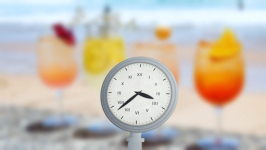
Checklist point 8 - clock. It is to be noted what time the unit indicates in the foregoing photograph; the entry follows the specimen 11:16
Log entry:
3:38
